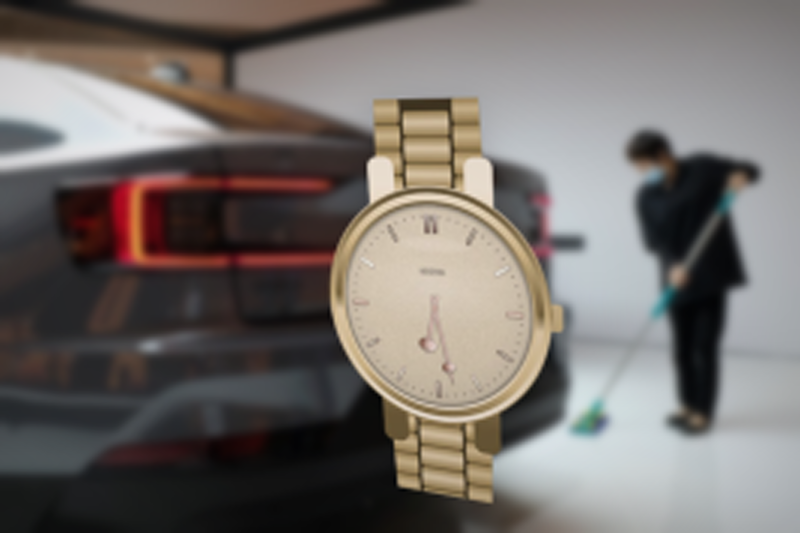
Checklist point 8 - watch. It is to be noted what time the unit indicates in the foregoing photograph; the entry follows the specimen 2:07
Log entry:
6:28
